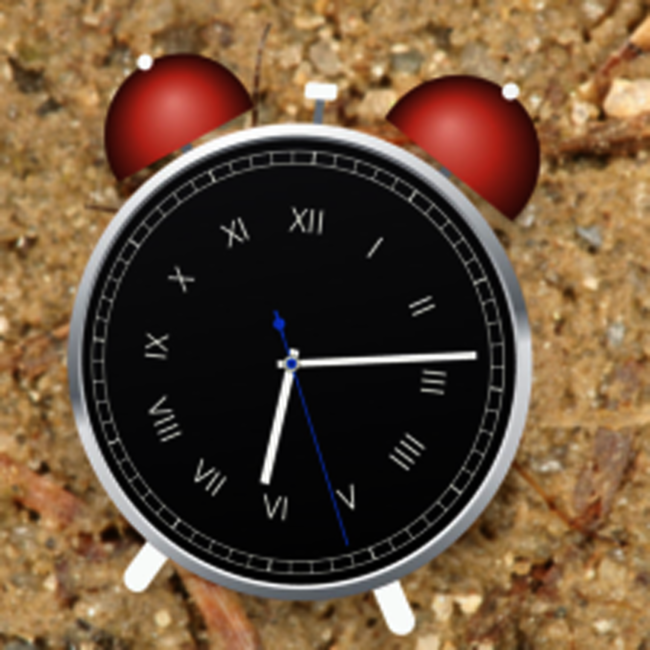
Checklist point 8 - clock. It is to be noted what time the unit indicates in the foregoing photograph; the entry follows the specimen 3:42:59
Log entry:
6:13:26
